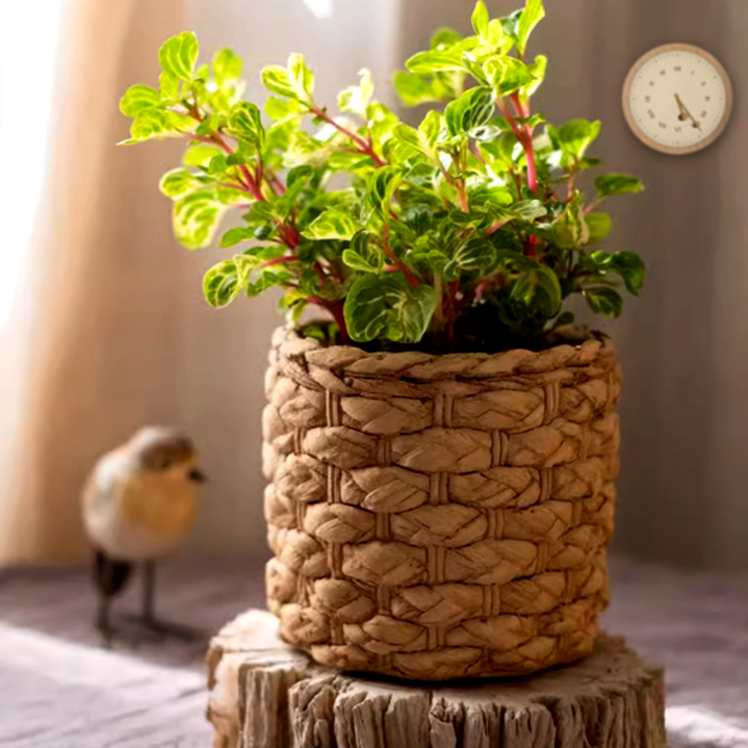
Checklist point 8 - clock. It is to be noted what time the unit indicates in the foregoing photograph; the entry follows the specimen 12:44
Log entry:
5:24
